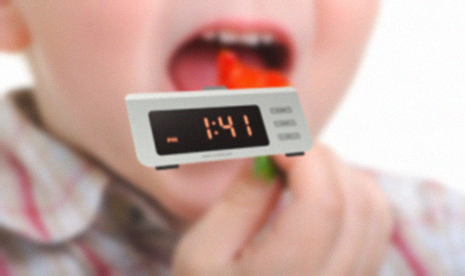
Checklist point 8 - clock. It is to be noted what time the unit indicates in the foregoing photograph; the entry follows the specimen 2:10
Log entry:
1:41
